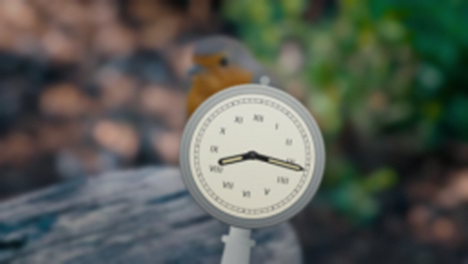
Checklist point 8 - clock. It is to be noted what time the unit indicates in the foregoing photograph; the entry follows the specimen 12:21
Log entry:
8:16
